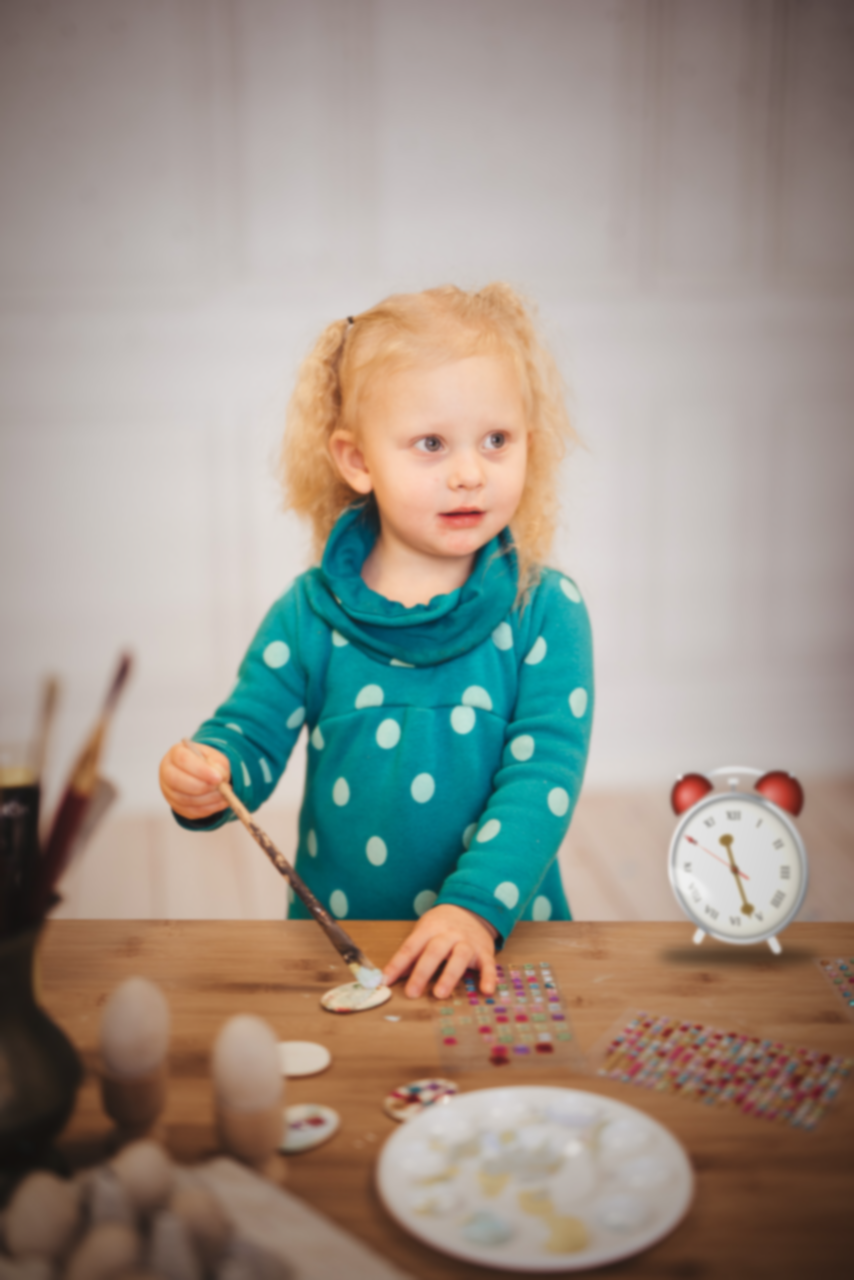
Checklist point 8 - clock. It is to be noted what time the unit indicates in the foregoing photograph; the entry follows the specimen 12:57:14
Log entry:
11:26:50
